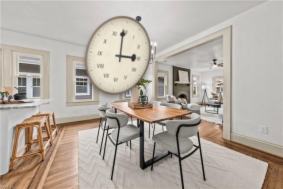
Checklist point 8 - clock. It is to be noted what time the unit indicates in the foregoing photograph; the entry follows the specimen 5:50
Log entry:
2:59
